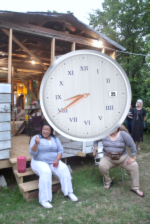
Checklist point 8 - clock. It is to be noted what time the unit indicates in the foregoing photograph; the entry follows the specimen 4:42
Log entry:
8:40
